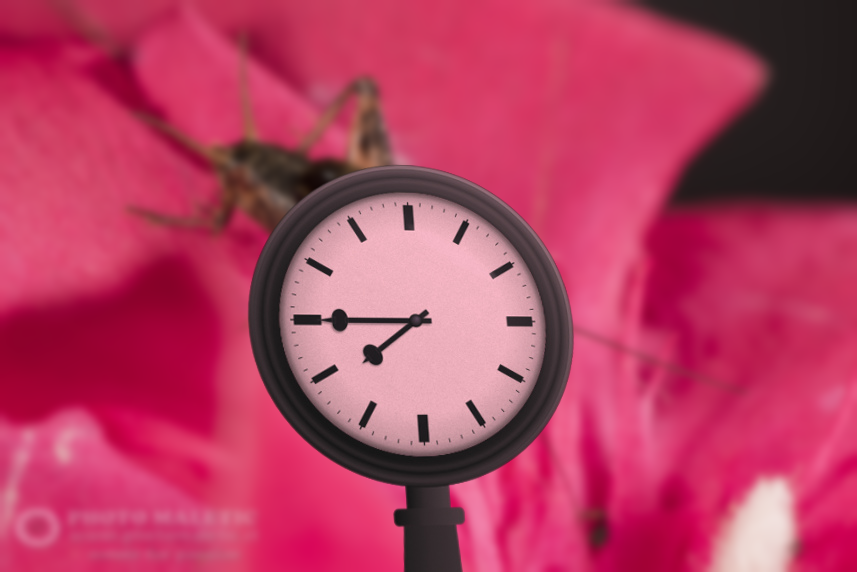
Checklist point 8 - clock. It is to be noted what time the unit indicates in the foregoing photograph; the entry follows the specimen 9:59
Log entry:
7:45
